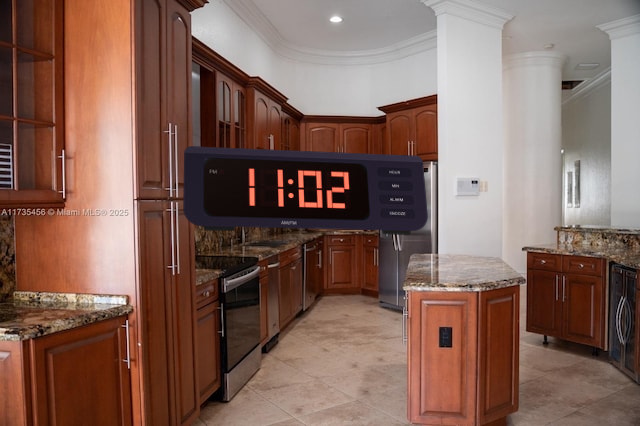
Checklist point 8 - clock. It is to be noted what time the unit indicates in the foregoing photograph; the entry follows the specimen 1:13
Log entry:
11:02
